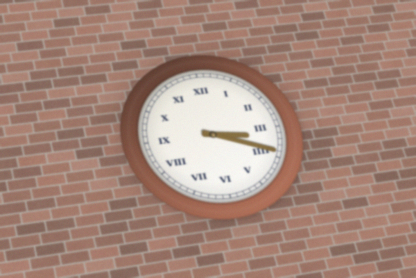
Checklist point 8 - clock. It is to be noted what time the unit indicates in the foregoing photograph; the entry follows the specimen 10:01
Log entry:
3:19
